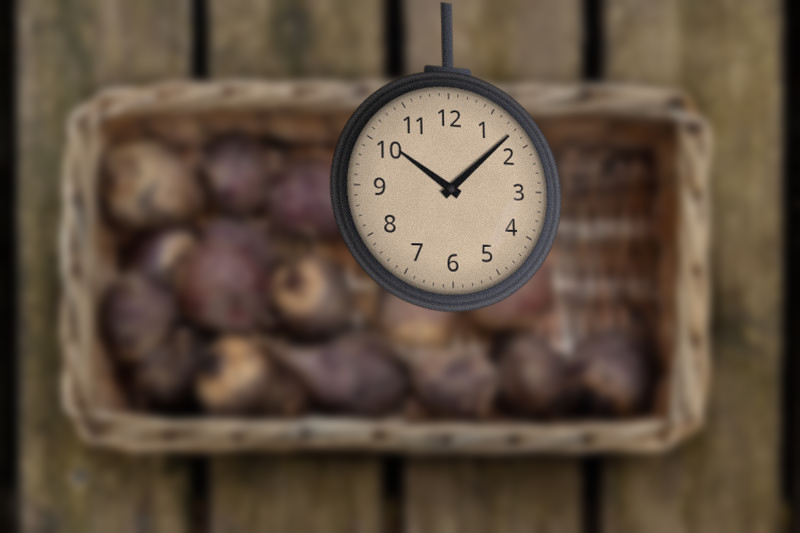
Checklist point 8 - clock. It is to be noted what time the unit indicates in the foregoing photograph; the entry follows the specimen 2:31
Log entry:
10:08
